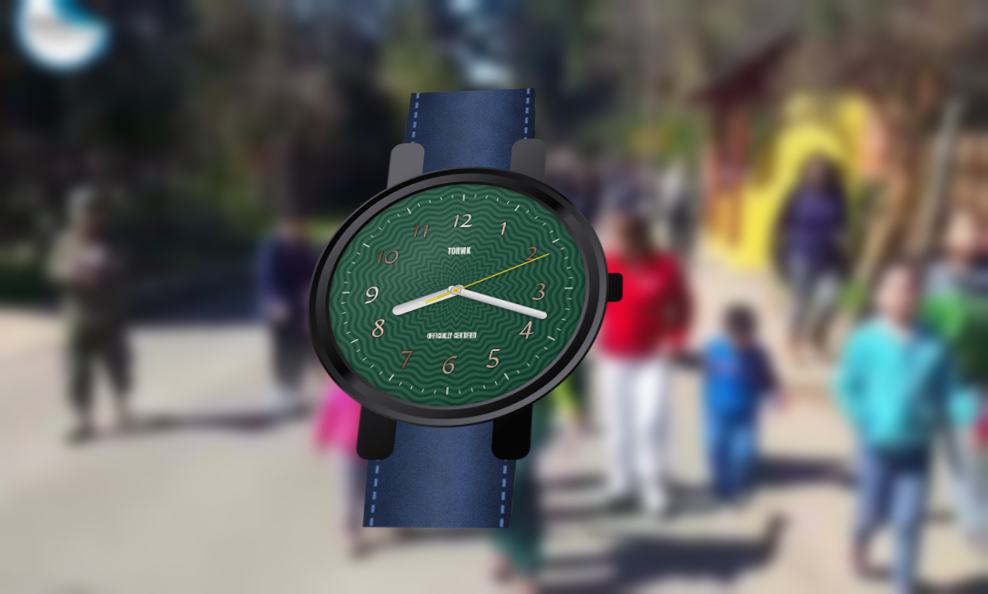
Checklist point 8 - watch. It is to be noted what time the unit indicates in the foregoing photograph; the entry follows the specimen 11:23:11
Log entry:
8:18:11
